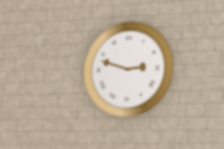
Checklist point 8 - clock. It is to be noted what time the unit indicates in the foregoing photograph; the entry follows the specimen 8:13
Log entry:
2:48
